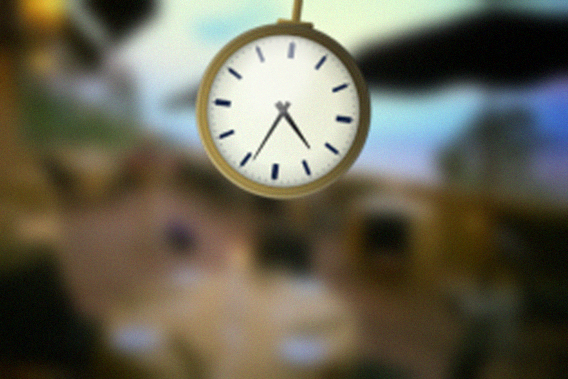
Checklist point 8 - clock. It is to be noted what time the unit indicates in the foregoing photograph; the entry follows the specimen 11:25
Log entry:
4:34
